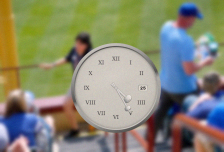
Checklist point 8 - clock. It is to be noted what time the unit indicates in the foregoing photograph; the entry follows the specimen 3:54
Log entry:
4:25
